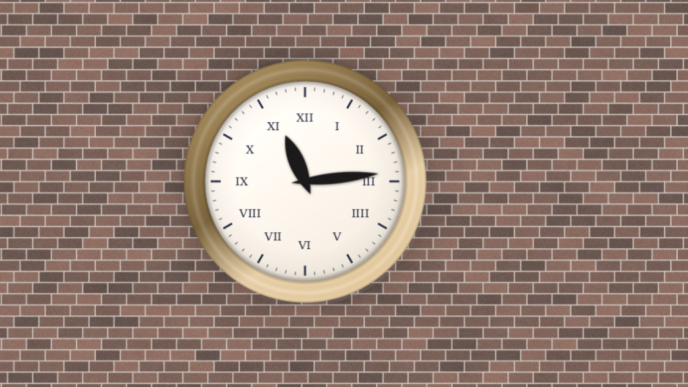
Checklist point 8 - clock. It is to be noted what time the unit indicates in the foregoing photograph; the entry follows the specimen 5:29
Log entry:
11:14
